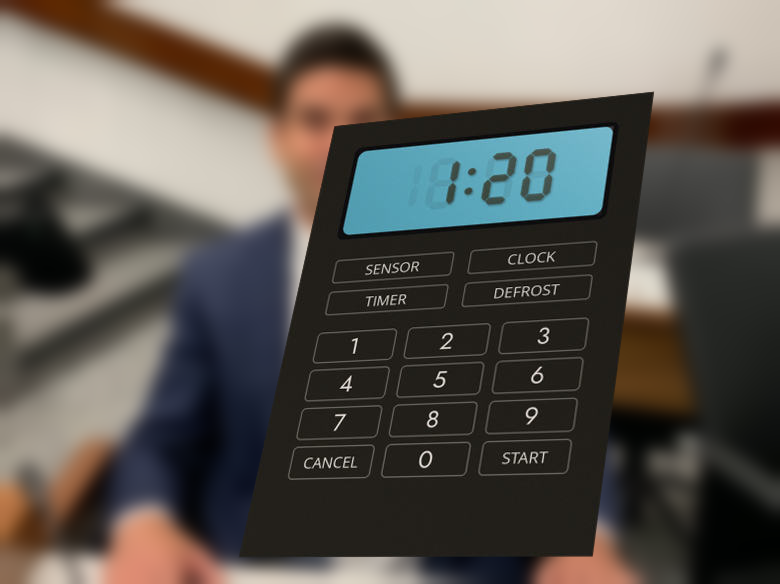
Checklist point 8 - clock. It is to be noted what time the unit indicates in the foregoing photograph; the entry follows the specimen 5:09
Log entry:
1:20
